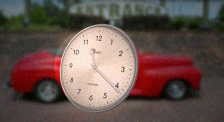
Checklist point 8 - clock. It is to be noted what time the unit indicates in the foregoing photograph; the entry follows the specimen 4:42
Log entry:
11:21
